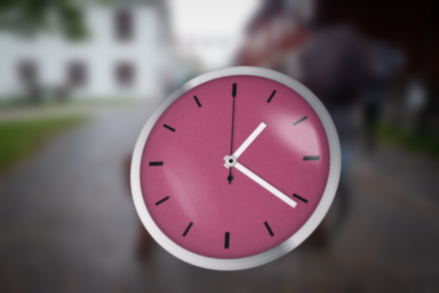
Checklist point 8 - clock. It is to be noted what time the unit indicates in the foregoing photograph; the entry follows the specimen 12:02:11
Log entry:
1:21:00
